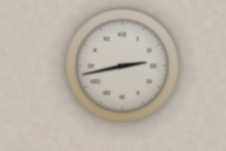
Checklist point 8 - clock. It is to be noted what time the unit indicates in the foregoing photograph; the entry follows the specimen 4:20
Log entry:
2:43
